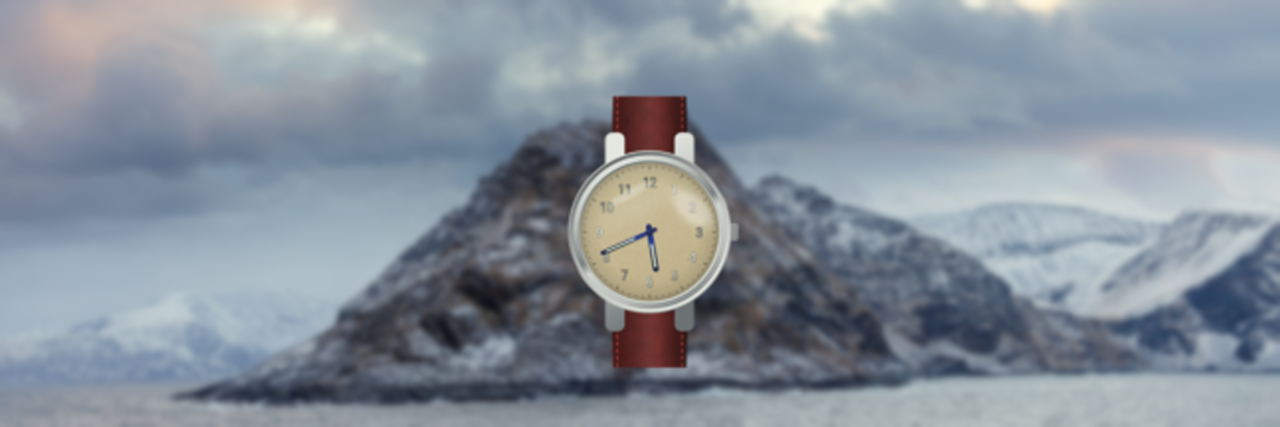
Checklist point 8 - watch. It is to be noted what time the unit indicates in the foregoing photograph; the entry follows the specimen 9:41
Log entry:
5:41
